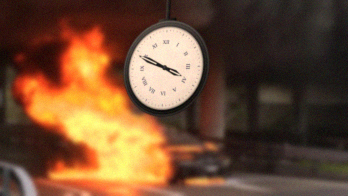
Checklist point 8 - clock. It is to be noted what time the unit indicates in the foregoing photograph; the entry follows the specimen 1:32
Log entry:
3:49
